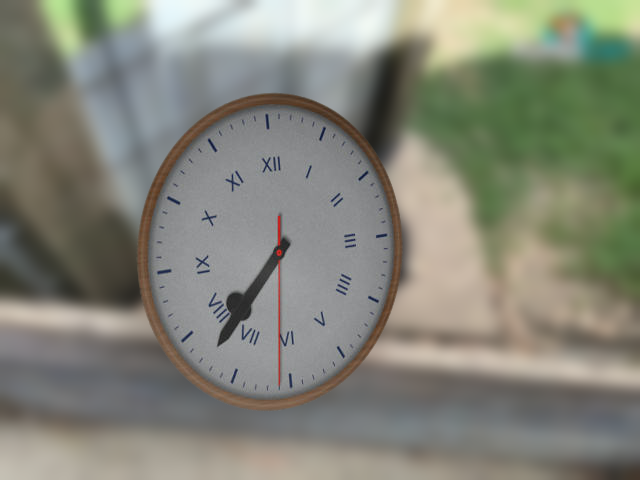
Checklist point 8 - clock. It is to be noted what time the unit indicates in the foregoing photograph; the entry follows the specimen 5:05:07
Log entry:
7:37:31
